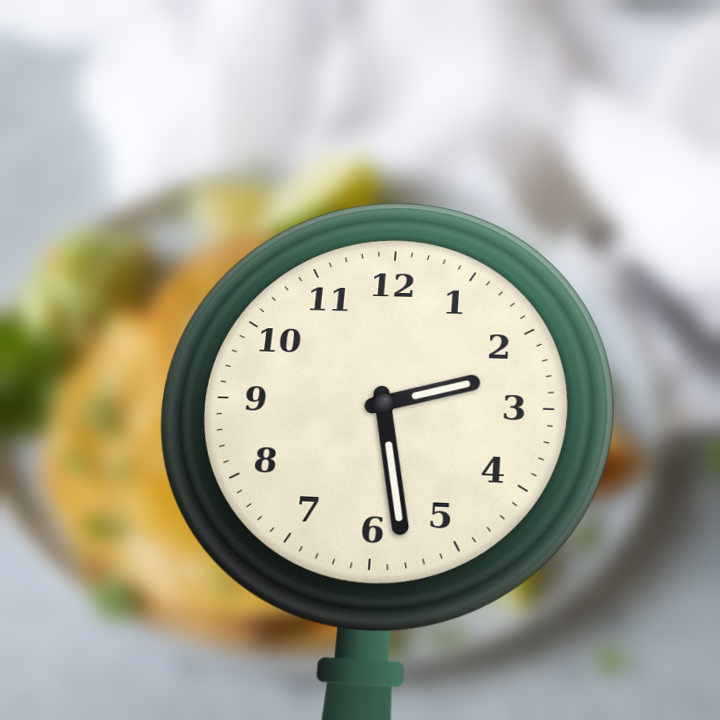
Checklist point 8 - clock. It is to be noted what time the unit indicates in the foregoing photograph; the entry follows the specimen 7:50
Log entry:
2:28
